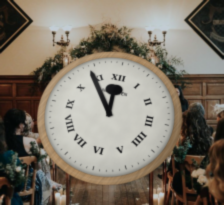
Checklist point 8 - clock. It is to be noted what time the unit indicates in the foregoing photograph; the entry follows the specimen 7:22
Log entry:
11:54
